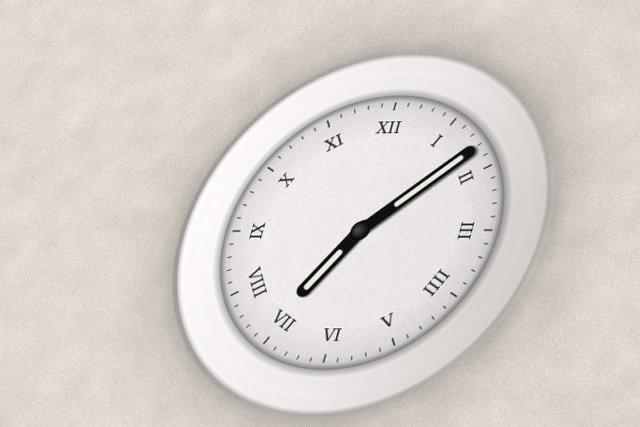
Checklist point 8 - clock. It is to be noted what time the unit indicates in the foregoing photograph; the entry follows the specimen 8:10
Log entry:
7:08
